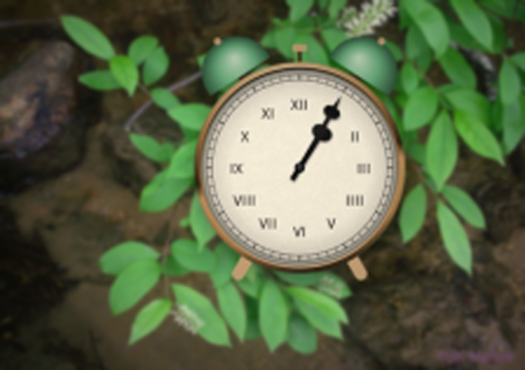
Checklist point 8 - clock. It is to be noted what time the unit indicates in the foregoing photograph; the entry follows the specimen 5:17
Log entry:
1:05
